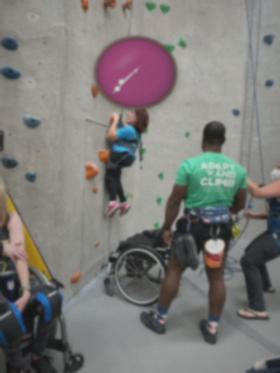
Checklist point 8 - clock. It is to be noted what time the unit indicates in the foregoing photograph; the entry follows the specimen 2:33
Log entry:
7:37
